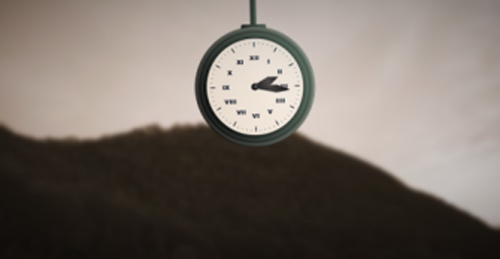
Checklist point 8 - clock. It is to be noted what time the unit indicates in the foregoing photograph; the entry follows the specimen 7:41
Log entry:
2:16
